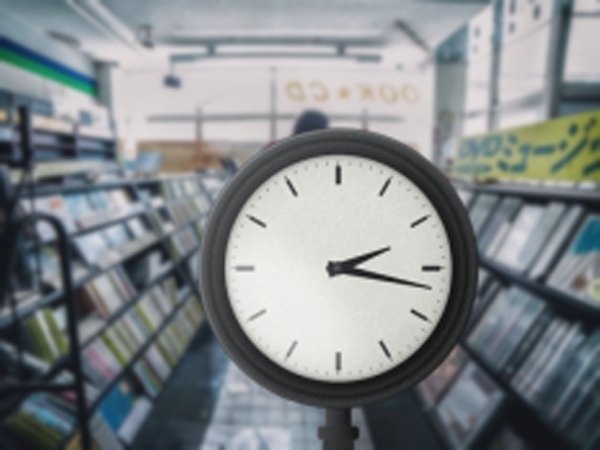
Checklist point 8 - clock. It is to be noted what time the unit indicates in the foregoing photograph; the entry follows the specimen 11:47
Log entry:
2:17
